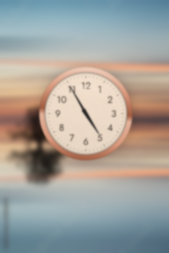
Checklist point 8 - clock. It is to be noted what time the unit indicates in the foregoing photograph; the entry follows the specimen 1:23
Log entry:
4:55
